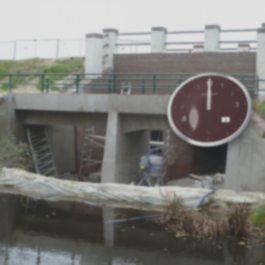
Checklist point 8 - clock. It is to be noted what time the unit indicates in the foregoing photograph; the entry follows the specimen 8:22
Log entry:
12:00
